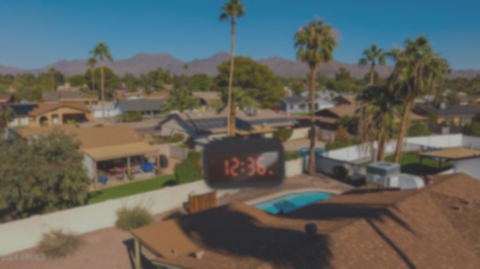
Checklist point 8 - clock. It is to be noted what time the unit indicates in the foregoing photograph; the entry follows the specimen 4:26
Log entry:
12:36
